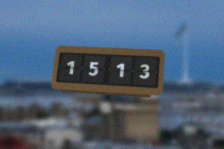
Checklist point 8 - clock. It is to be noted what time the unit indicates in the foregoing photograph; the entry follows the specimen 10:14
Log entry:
15:13
